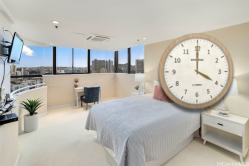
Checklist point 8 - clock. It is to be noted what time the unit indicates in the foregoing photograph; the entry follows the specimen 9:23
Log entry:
4:00
